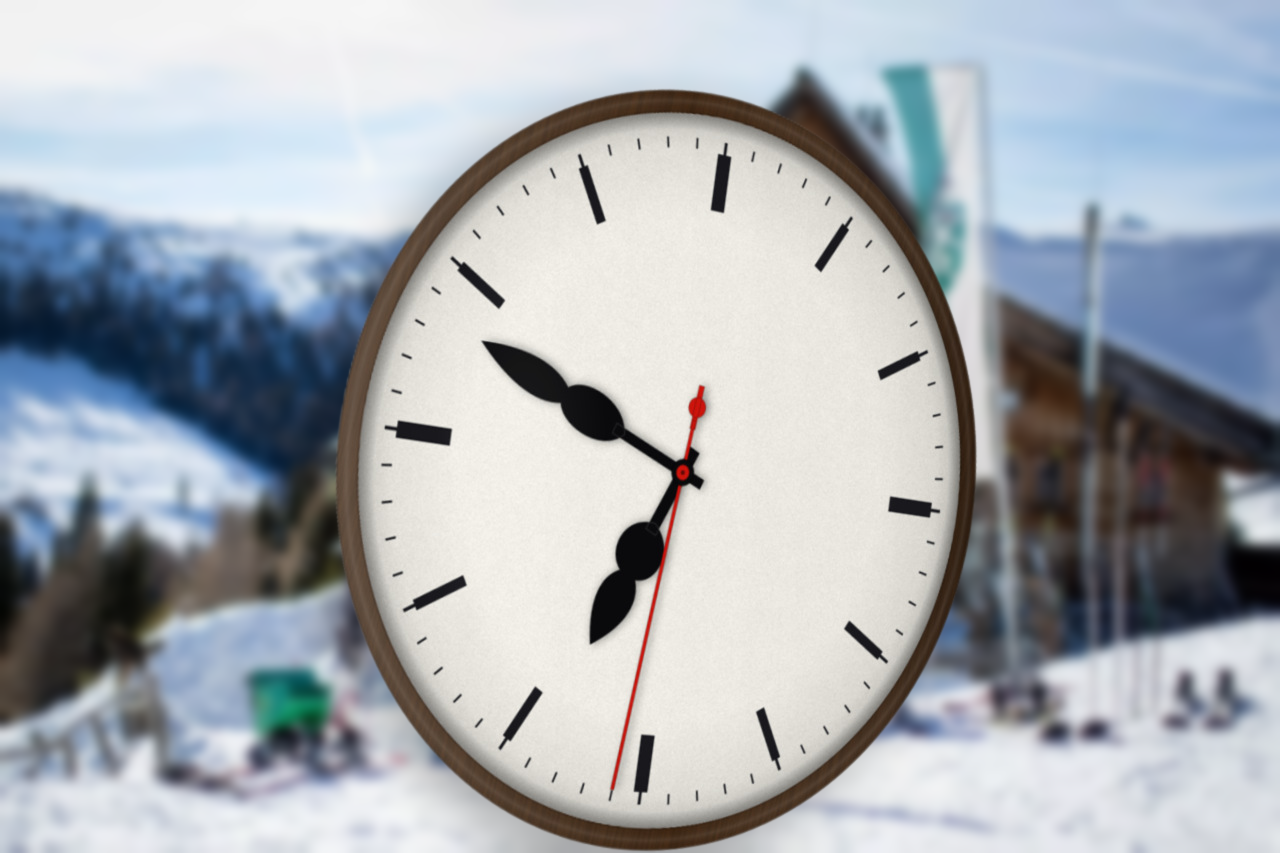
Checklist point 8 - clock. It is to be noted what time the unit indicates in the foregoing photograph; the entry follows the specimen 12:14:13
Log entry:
6:48:31
